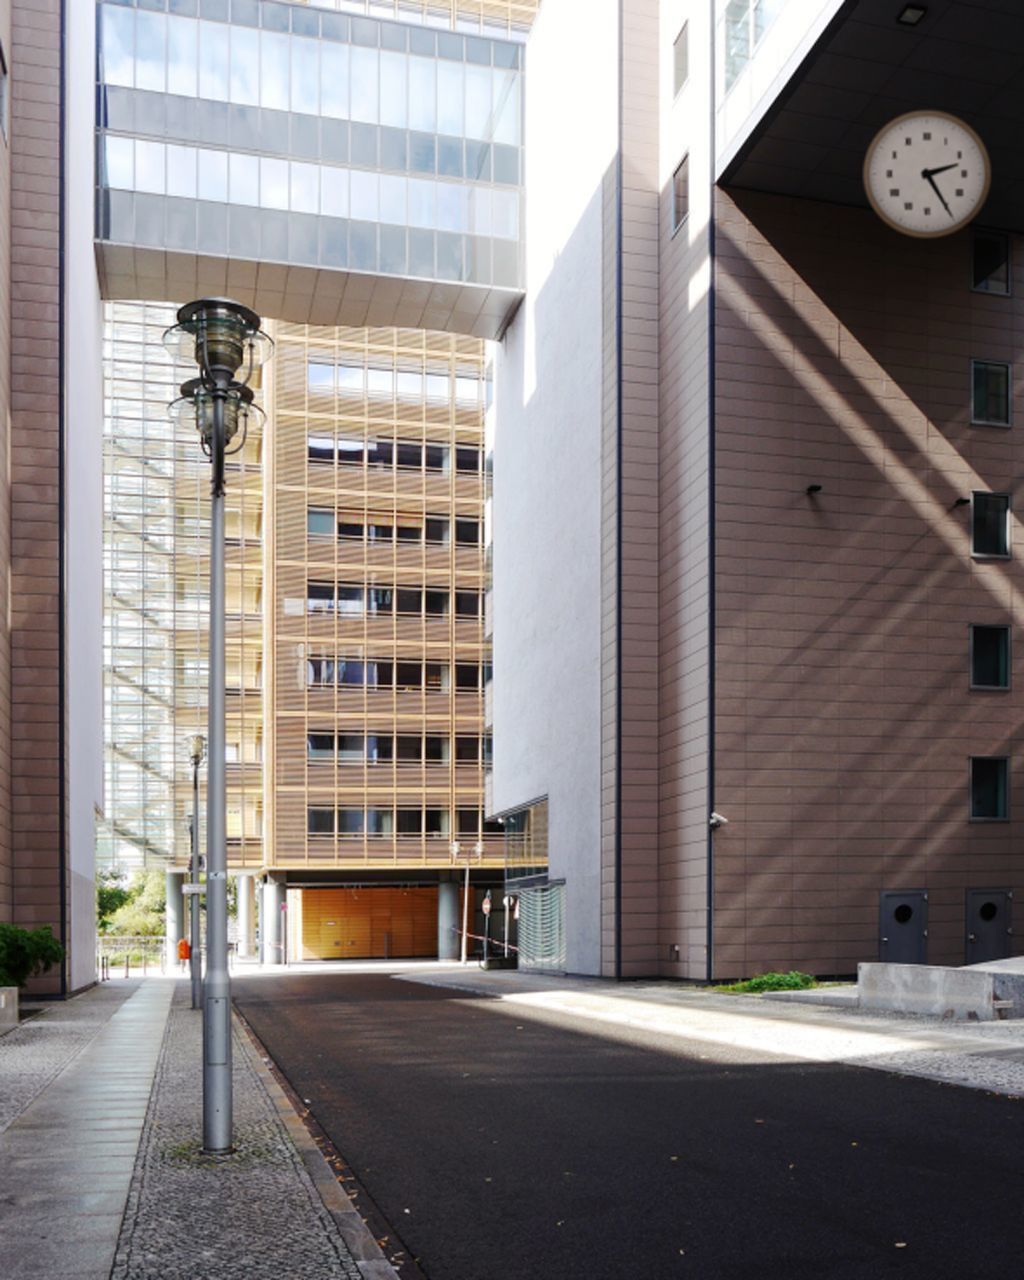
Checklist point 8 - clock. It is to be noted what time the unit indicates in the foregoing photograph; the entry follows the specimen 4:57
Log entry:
2:25
